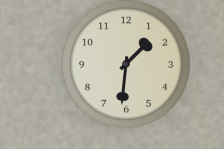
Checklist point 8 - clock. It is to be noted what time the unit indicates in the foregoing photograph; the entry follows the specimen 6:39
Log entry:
1:31
